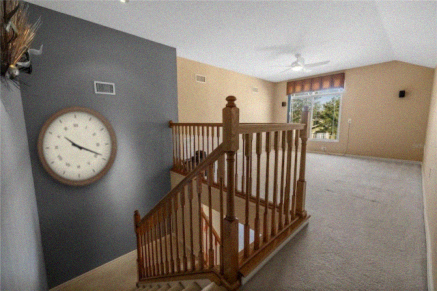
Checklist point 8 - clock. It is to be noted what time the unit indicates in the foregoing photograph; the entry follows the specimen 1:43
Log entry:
10:19
